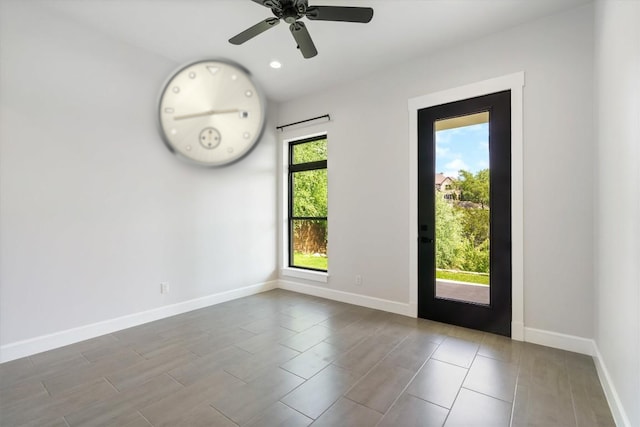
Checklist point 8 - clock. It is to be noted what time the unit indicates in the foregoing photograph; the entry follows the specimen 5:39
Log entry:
2:43
